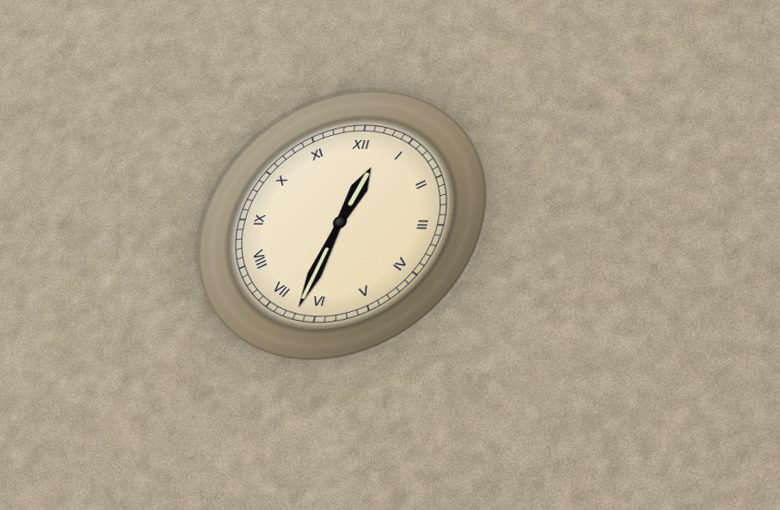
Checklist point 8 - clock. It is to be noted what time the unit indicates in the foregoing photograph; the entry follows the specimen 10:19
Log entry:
12:32
